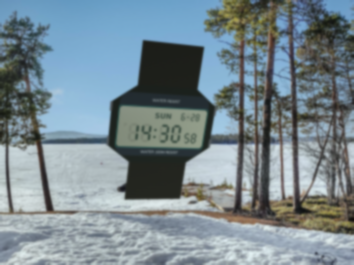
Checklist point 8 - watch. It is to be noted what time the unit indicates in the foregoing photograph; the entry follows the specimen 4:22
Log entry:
14:30
